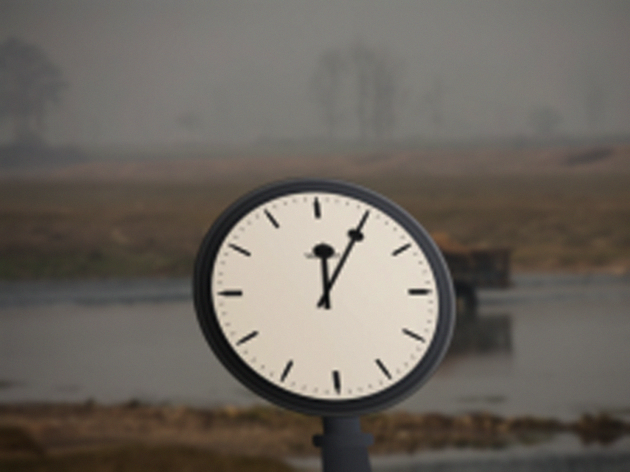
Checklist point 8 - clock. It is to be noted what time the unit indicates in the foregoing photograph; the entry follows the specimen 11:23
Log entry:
12:05
